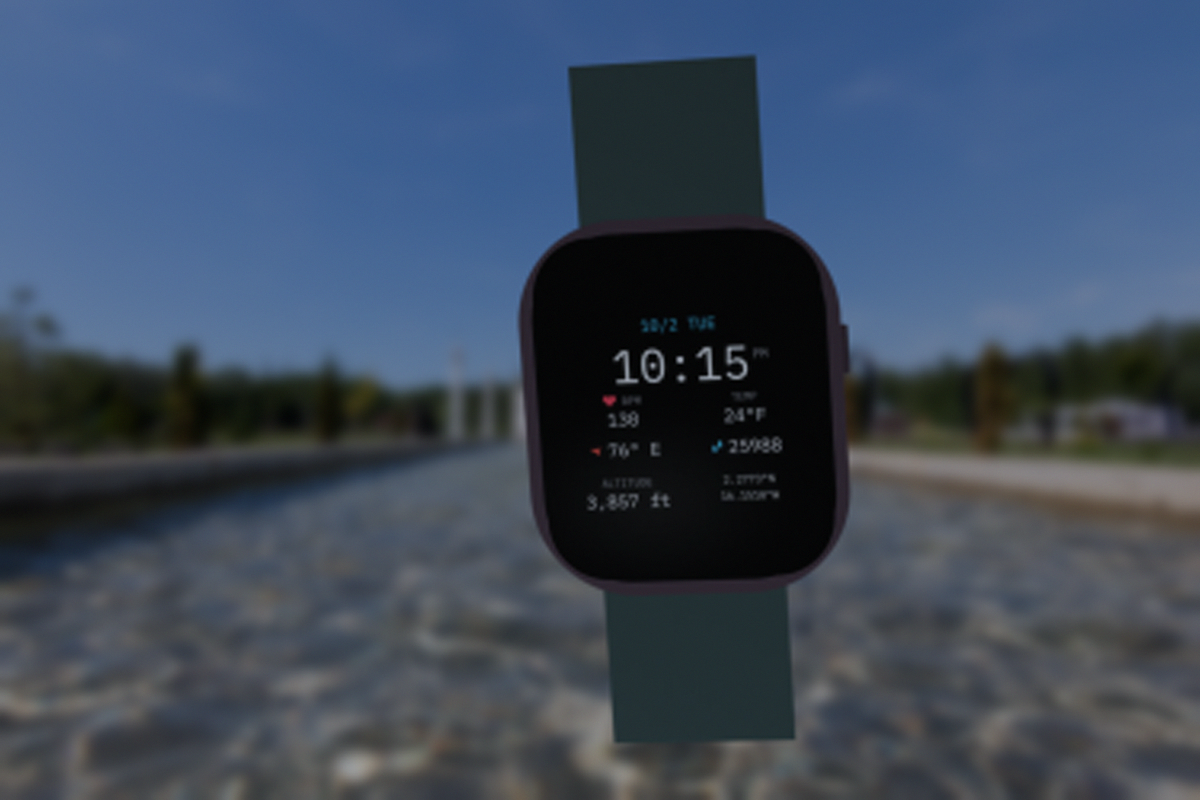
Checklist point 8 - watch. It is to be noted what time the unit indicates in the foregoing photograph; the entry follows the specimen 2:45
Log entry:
10:15
